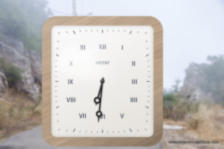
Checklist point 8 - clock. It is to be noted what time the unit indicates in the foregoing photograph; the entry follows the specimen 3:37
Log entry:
6:31
